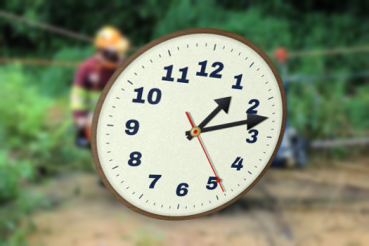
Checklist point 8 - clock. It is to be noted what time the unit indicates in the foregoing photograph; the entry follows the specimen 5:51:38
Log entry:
1:12:24
